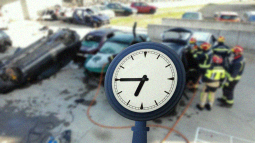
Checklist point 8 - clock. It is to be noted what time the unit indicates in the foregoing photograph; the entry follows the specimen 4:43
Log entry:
6:45
